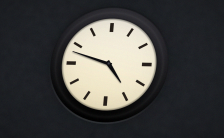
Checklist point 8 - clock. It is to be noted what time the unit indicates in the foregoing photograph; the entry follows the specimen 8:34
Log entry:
4:48
